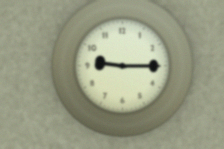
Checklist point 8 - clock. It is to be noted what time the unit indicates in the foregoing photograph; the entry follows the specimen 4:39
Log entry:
9:15
